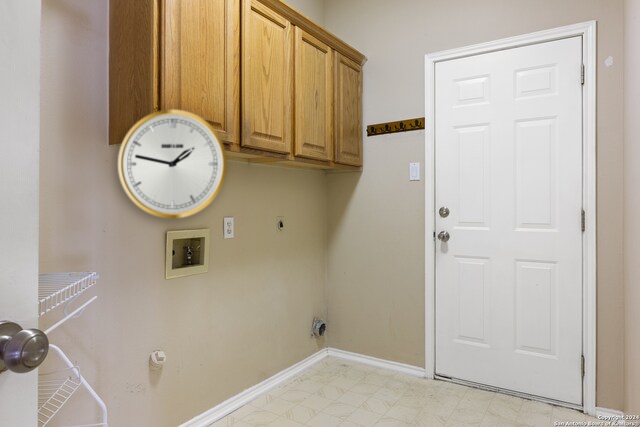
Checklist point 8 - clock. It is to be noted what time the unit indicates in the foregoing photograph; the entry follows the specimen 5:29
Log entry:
1:47
